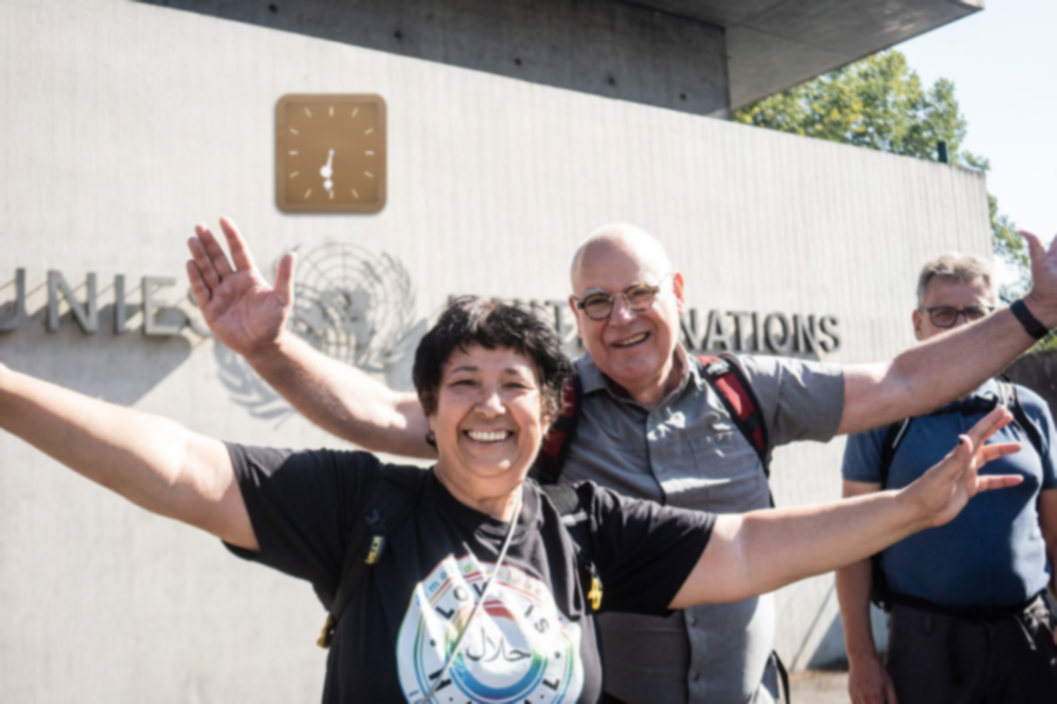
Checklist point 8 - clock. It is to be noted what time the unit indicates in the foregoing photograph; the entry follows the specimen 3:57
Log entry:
6:31
